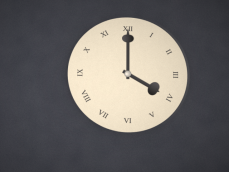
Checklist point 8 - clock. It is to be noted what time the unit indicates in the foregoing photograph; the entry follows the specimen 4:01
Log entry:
4:00
